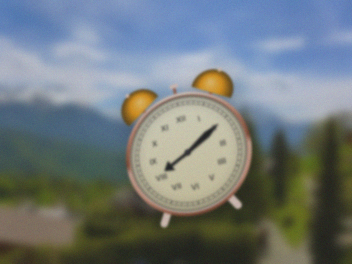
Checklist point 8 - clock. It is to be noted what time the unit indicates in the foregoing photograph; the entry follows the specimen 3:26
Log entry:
8:10
